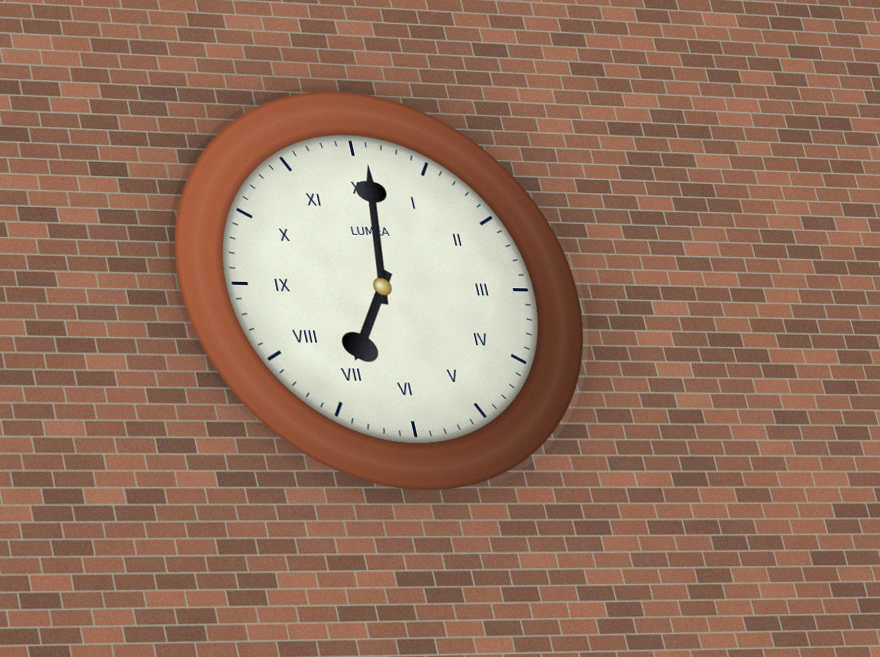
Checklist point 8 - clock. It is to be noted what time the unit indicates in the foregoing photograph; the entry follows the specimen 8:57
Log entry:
7:01
